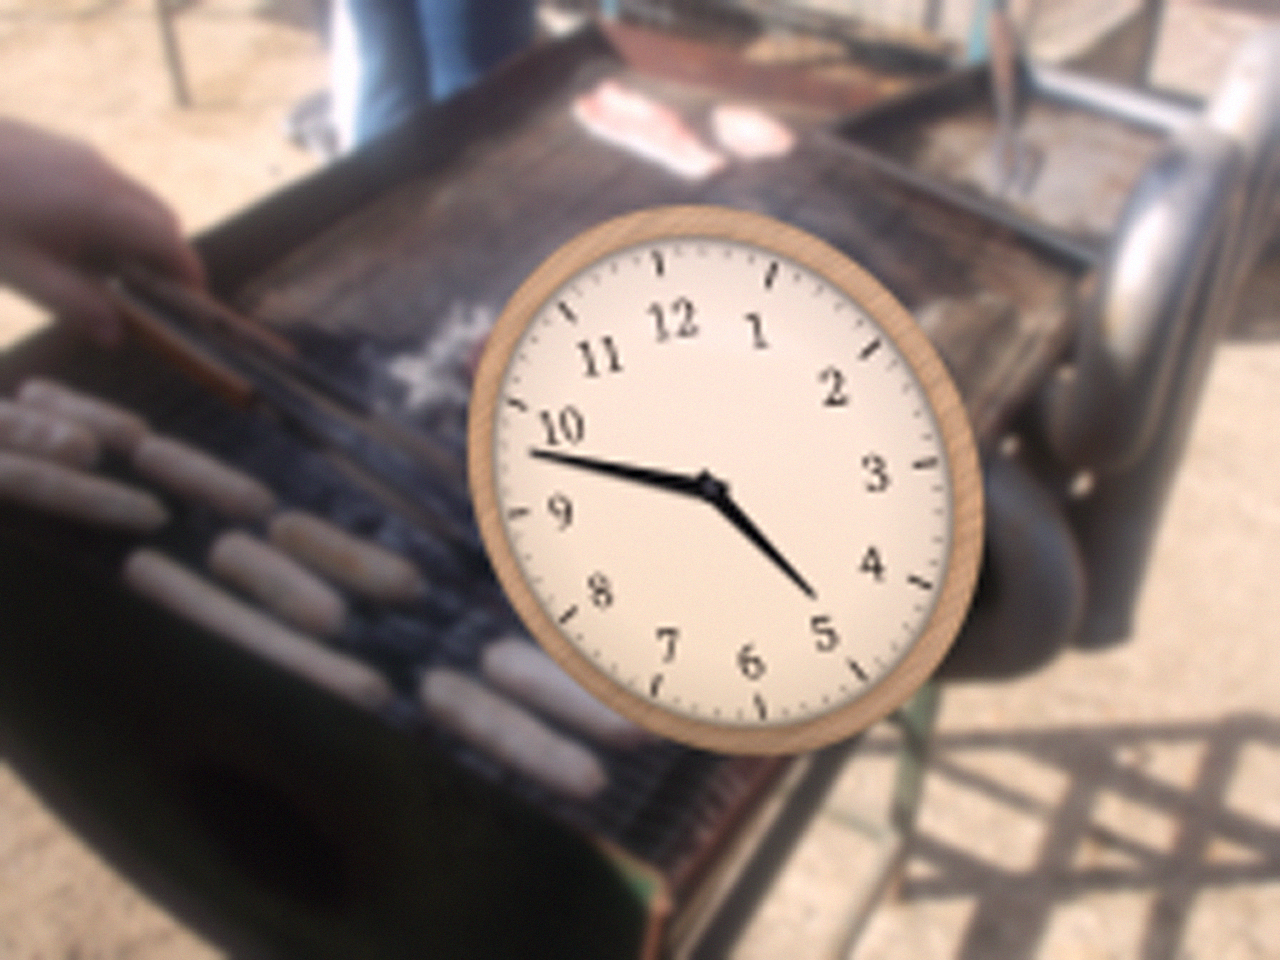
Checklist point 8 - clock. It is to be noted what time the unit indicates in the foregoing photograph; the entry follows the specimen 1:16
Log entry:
4:48
